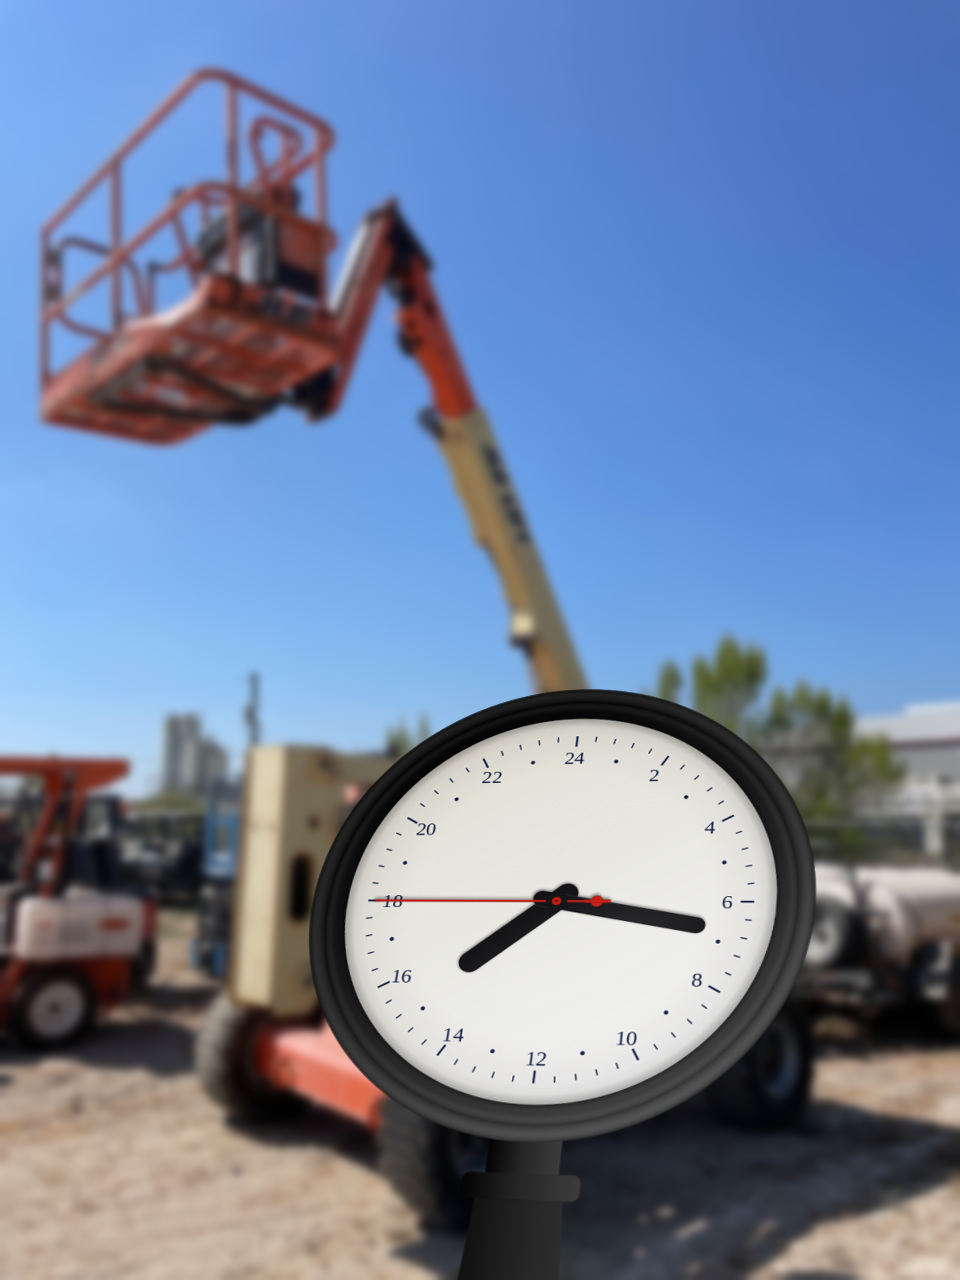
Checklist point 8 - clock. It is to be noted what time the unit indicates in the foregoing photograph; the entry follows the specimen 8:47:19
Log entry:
15:16:45
